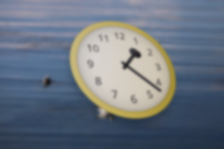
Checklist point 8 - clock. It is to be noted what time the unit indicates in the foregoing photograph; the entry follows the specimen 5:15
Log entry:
1:22
